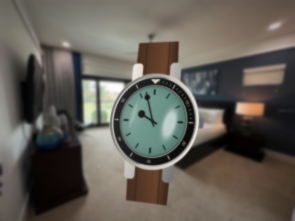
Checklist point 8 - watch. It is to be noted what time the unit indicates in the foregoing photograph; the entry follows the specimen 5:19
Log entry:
9:57
